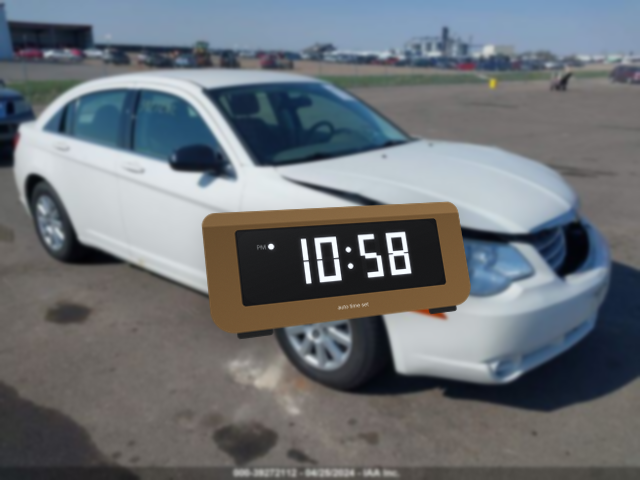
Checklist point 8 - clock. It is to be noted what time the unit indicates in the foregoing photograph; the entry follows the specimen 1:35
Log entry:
10:58
